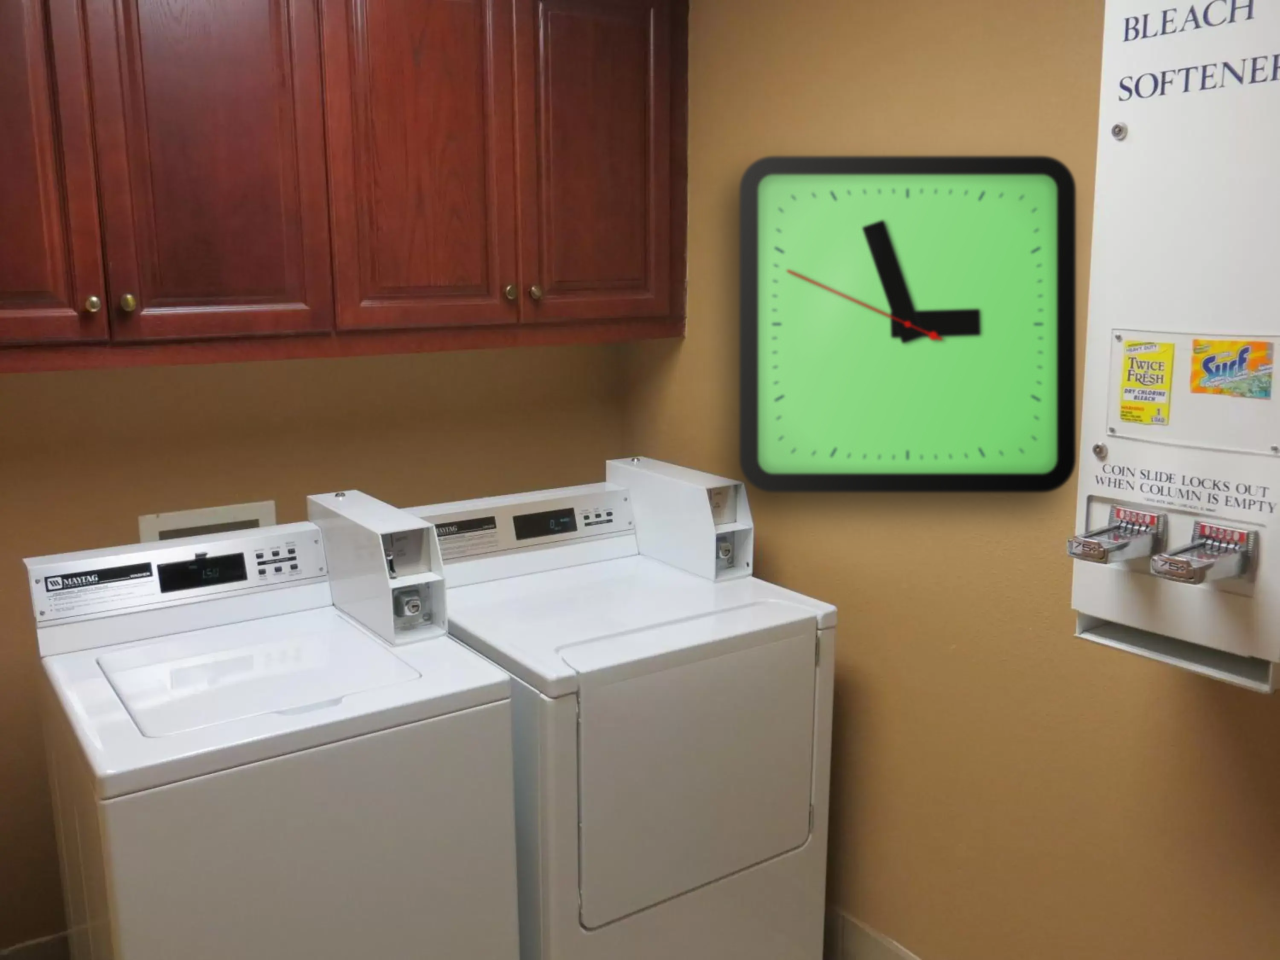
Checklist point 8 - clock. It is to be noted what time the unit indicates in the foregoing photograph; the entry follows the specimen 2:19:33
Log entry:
2:56:49
